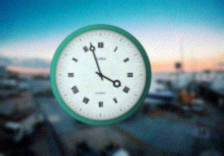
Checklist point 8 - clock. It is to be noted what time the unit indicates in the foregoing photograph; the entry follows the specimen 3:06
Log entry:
3:57
